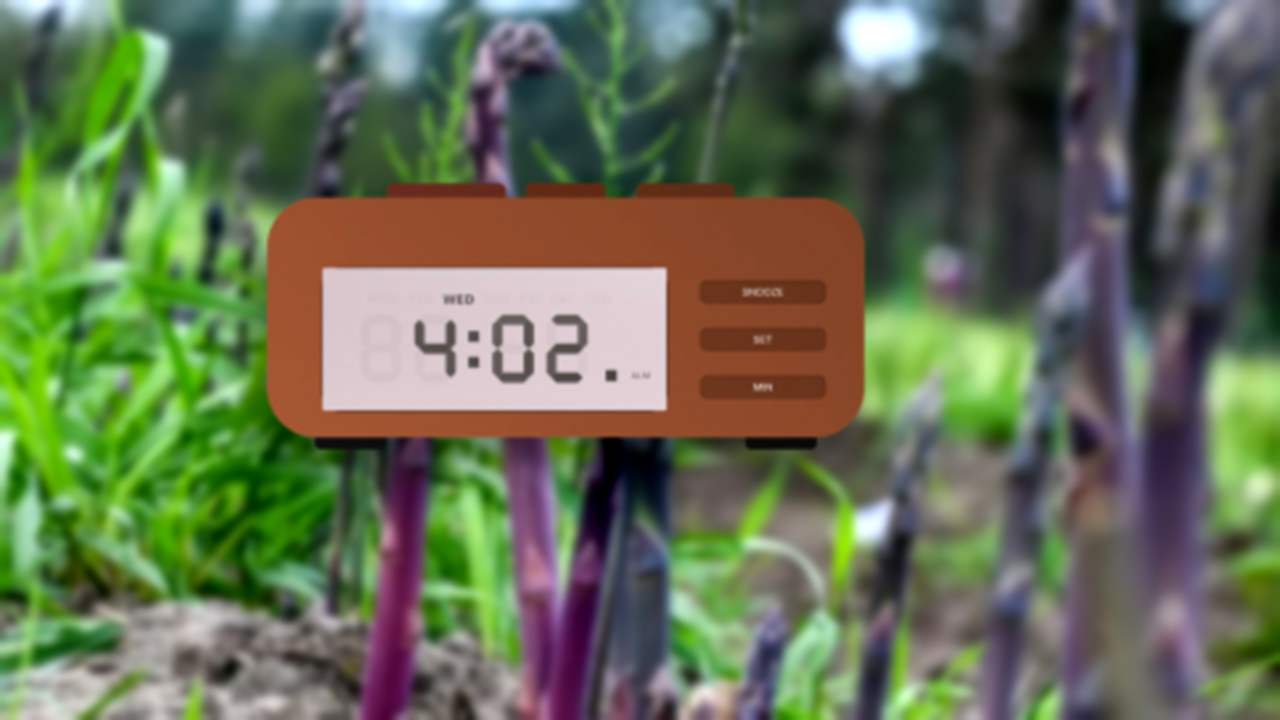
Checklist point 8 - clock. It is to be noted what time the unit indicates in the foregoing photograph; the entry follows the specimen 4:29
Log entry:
4:02
